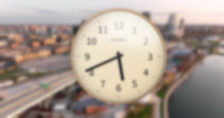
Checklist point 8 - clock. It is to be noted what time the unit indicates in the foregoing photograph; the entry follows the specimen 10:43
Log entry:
5:41
